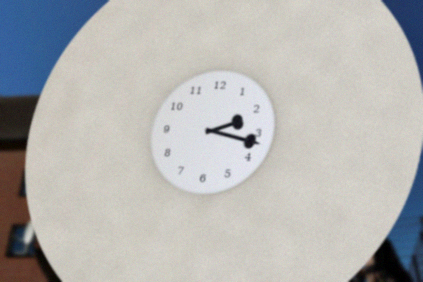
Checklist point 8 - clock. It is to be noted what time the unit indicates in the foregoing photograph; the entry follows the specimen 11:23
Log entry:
2:17
